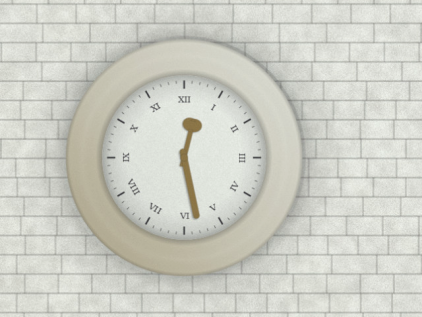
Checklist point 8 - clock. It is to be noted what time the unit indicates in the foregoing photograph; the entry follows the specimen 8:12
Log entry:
12:28
